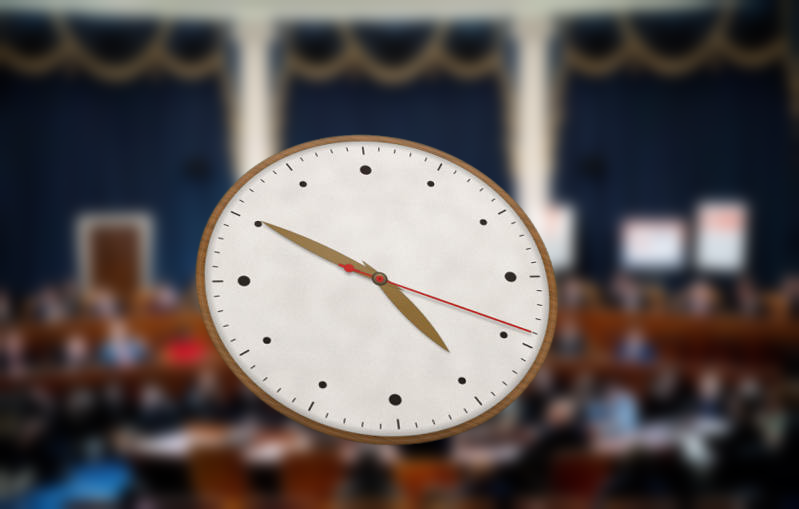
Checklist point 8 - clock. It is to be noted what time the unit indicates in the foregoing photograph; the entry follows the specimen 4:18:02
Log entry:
4:50:19
